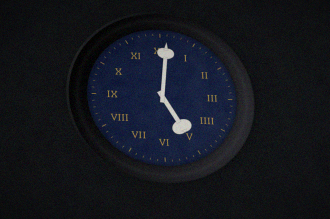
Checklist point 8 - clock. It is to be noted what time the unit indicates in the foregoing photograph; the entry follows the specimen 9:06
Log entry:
5:01
